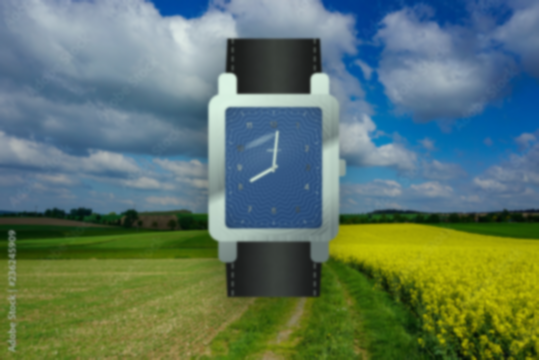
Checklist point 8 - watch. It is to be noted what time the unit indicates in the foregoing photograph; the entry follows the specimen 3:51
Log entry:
8:01
